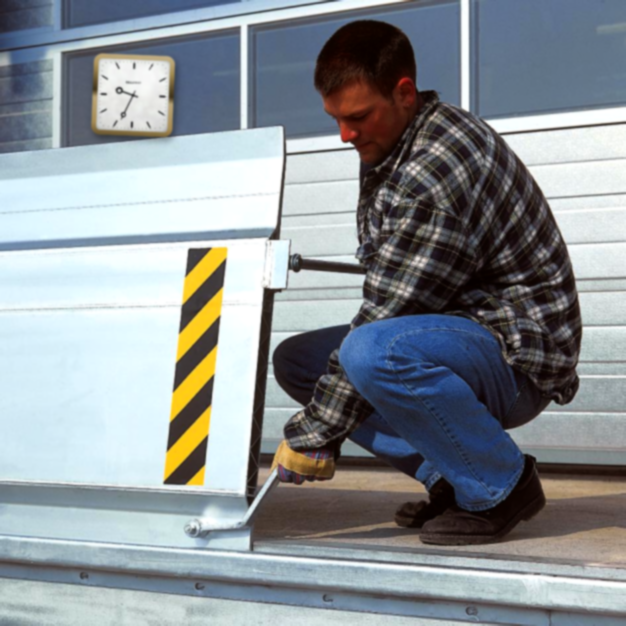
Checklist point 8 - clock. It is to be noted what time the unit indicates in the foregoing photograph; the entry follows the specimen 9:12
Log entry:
9:34
